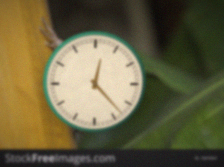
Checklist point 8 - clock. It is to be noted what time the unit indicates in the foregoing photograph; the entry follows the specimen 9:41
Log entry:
12:23
